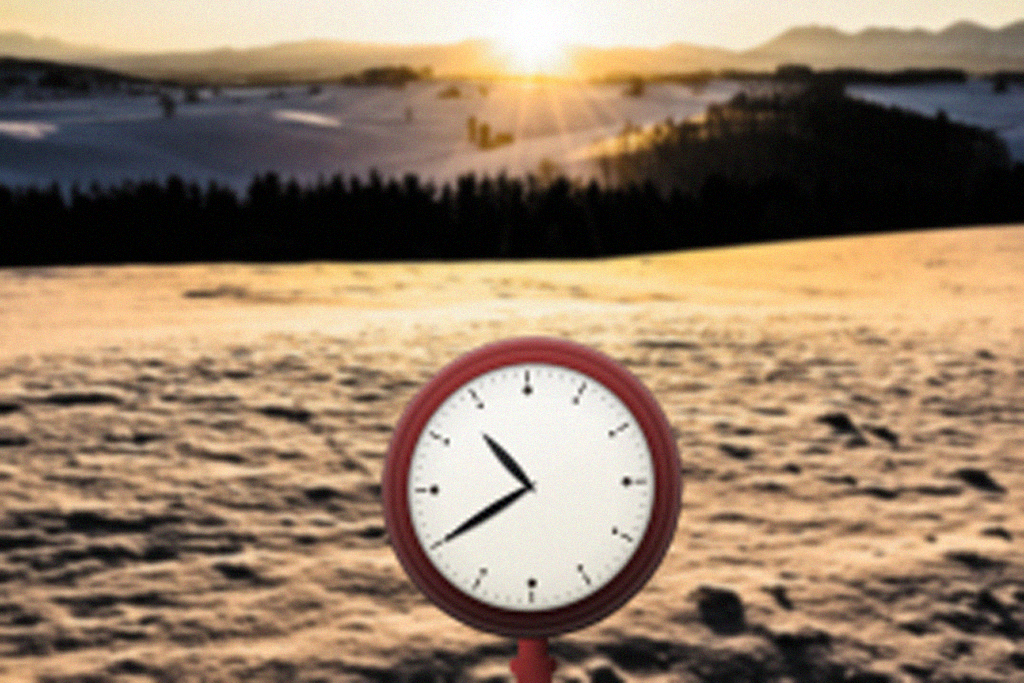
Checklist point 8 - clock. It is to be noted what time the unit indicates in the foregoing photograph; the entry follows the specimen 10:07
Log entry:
10:40
